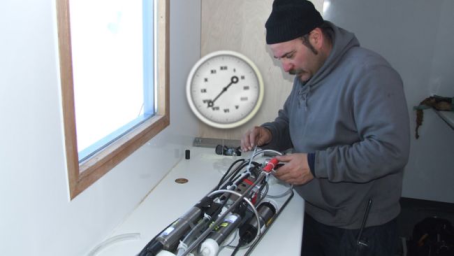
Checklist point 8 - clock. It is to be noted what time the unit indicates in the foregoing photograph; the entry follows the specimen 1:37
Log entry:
1:38
